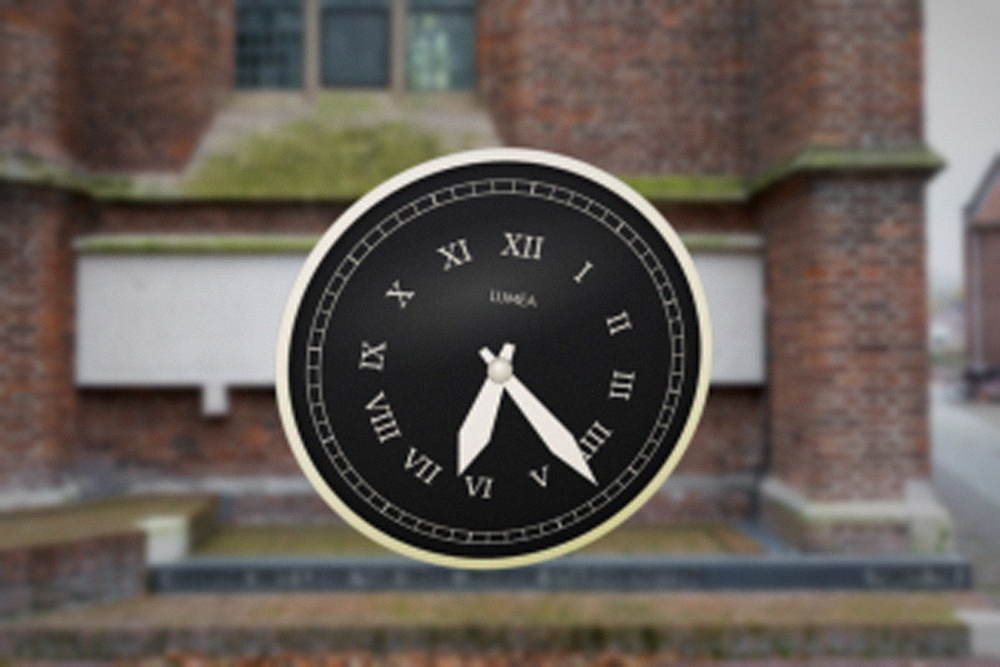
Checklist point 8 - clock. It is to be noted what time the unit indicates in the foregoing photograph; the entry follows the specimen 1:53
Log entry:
6:22
